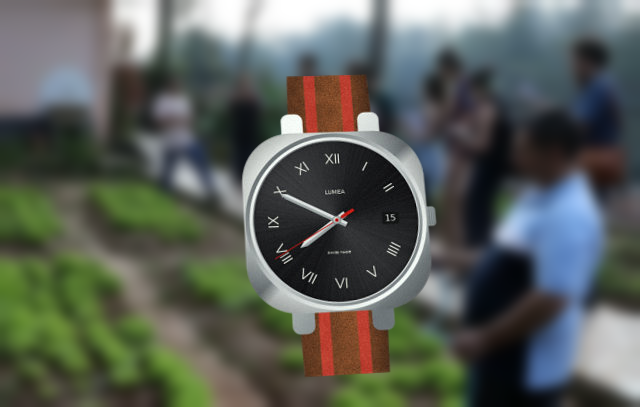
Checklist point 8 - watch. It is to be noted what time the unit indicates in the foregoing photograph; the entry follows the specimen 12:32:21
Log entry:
7:49:40
